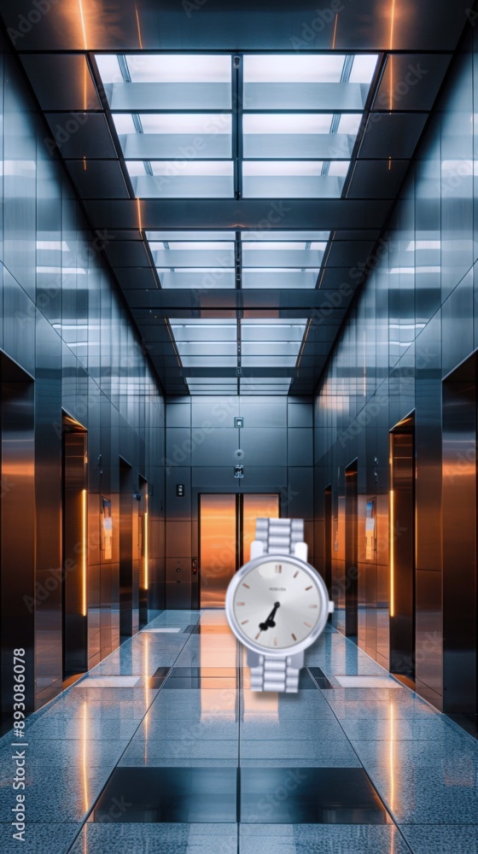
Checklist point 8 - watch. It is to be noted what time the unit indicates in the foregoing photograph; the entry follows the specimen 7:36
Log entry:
6:35
